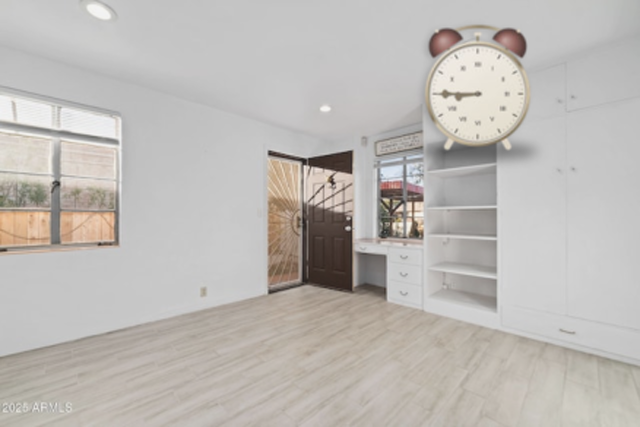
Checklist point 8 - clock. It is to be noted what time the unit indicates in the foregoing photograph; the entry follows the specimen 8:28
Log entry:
8:45
